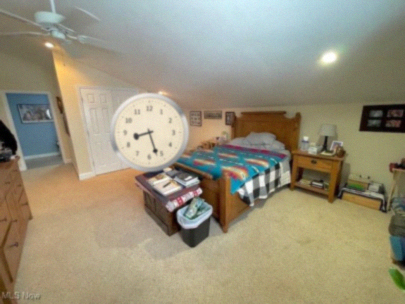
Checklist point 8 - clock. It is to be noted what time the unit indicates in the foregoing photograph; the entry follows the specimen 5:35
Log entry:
8:27
